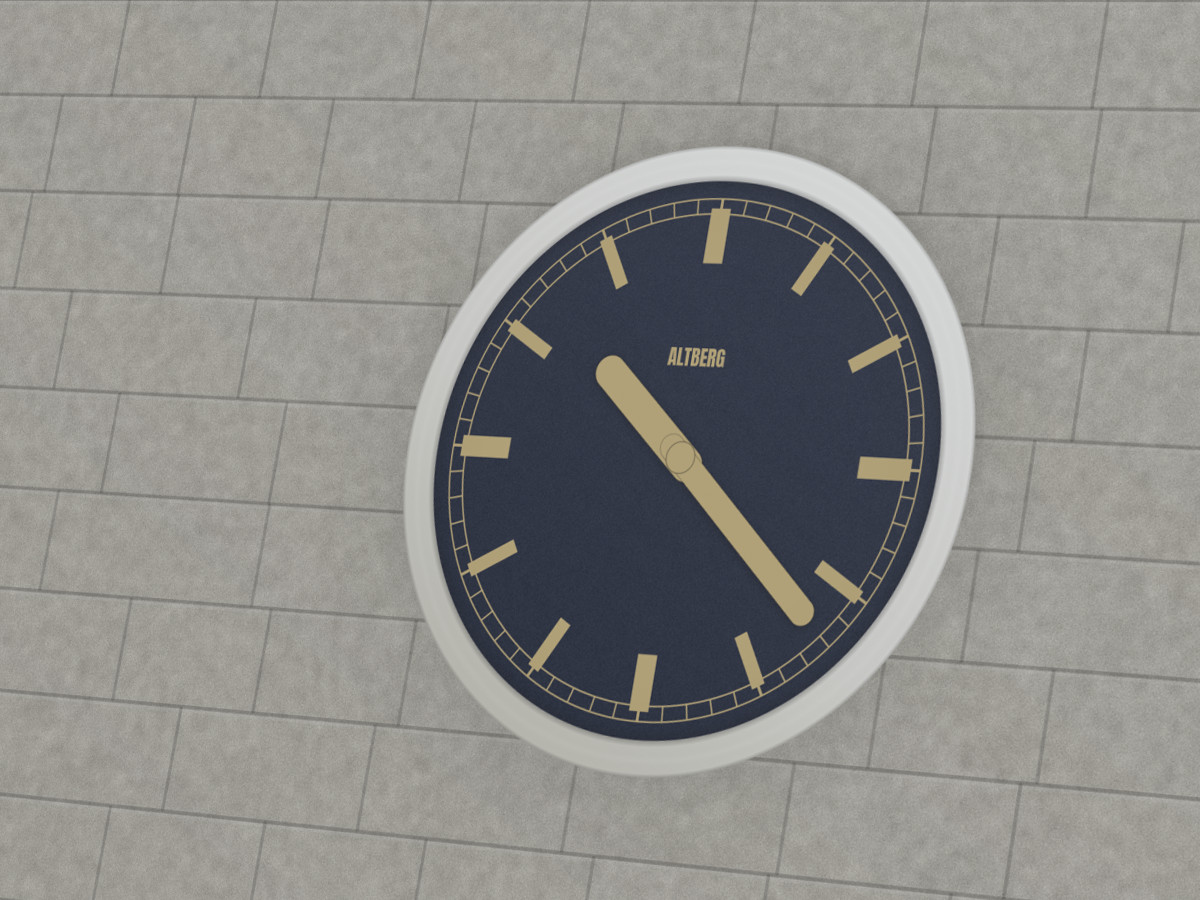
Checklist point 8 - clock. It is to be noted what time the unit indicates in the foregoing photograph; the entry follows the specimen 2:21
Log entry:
10:22
